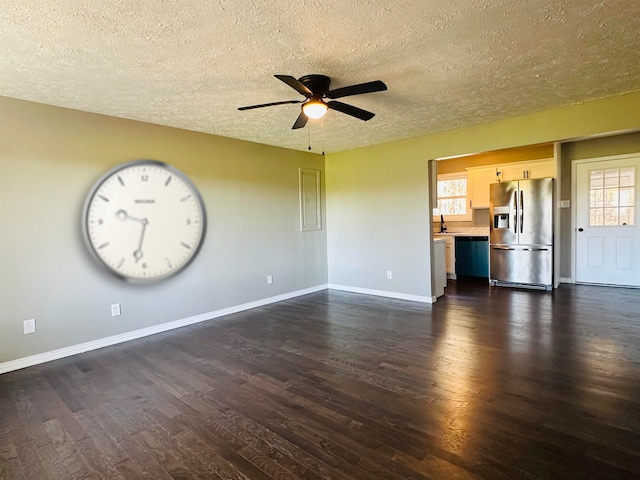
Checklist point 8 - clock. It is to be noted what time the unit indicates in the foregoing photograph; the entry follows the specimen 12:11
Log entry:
9:32
